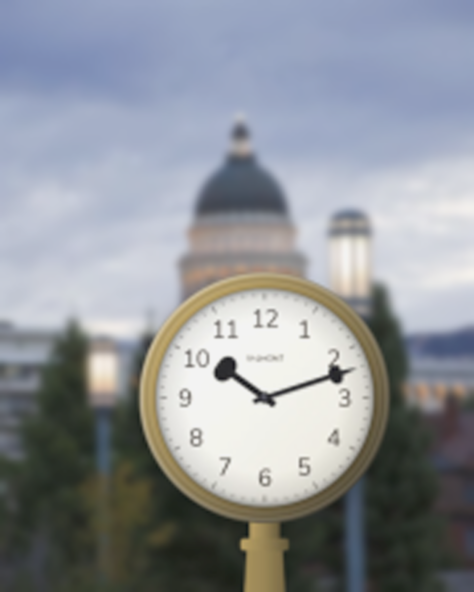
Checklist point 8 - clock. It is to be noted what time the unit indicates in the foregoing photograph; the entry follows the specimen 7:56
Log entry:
10:12
